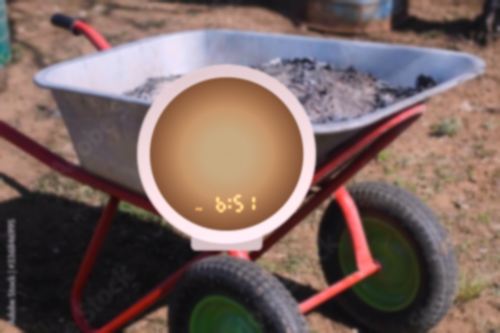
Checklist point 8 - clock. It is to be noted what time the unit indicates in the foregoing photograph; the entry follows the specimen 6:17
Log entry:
6:51
